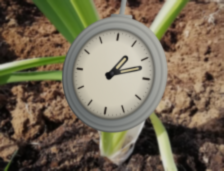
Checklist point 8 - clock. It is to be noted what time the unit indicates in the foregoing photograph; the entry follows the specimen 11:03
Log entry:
1:12
